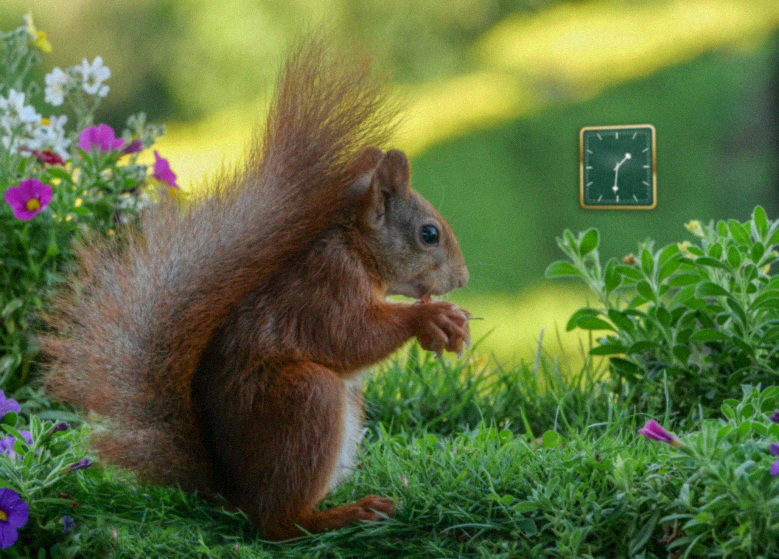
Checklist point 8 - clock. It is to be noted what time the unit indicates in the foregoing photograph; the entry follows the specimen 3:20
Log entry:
1:31
